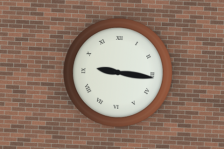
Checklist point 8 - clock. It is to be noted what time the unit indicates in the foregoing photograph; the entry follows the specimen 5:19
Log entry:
9:16
